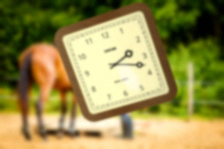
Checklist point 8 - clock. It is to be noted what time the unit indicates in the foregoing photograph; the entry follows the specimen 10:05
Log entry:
2:18
